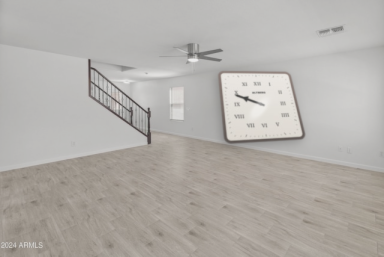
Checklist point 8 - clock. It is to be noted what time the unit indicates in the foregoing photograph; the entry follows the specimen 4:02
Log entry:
9:49
